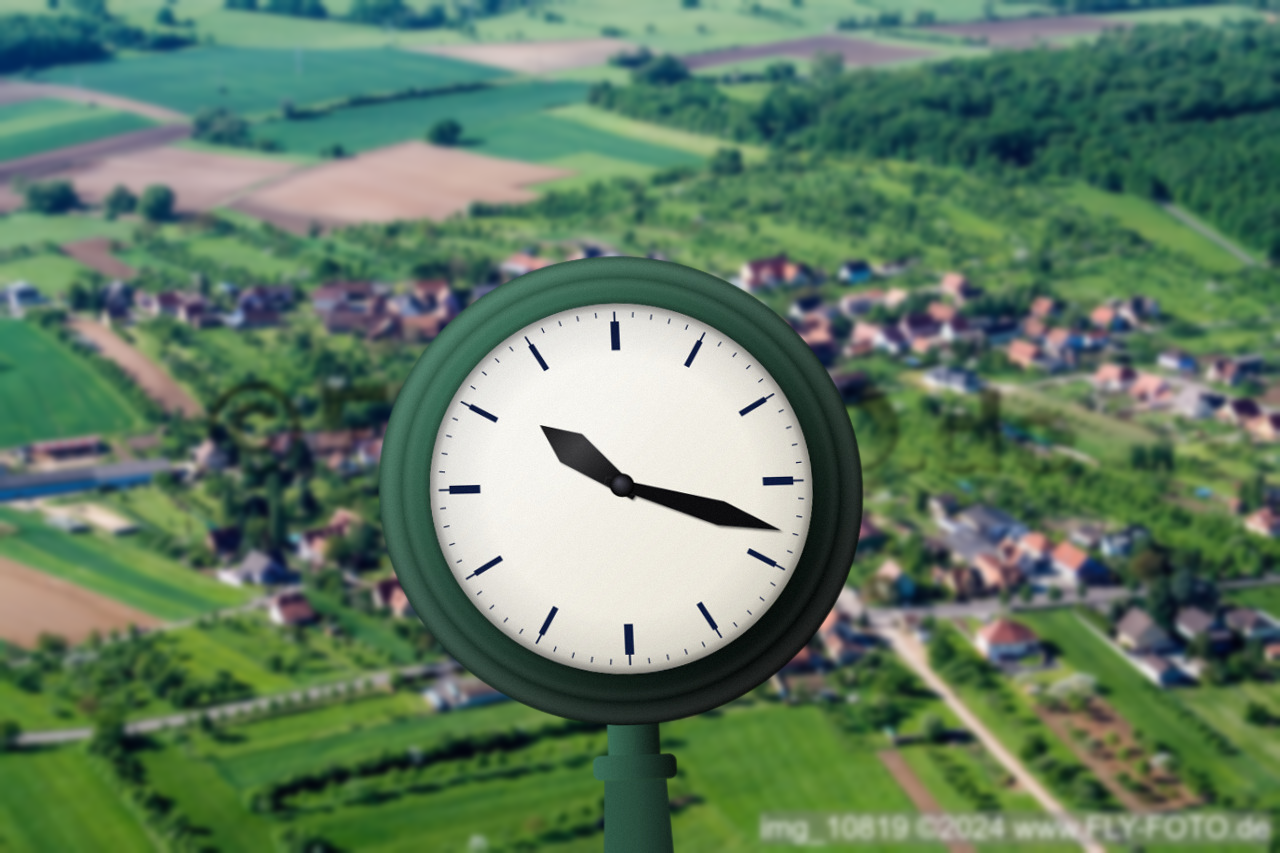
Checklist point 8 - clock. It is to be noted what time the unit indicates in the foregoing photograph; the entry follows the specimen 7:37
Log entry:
10:18
